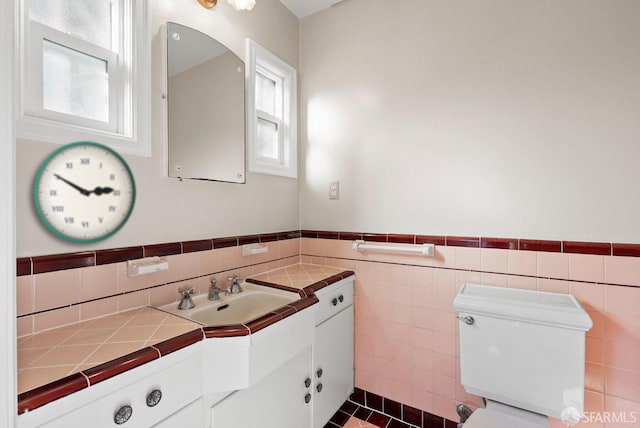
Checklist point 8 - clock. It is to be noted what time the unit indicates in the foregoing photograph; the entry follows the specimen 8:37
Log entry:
2:50
